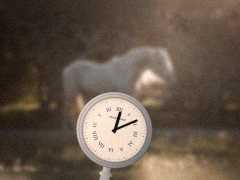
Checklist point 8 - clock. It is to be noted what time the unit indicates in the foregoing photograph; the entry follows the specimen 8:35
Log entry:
12:09
